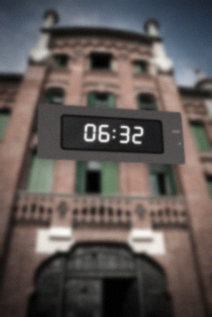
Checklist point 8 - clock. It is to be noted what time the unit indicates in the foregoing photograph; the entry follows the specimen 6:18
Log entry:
6:32
